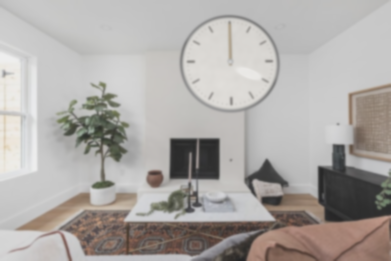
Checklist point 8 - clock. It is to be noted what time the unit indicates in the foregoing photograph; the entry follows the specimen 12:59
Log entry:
12:00
